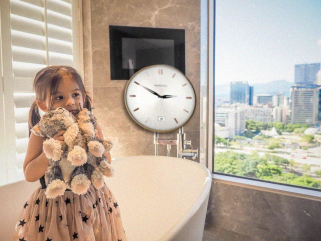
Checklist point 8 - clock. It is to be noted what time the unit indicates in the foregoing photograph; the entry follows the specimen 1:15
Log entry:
2:50
